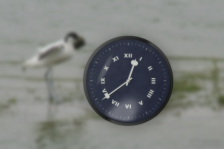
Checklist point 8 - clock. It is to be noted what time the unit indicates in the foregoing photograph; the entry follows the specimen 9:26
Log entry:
12:39
